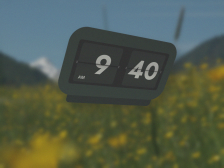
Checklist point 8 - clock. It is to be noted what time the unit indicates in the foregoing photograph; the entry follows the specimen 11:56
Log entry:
9:40
